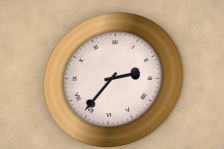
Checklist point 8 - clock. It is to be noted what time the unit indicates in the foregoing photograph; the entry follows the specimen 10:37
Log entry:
2:36
